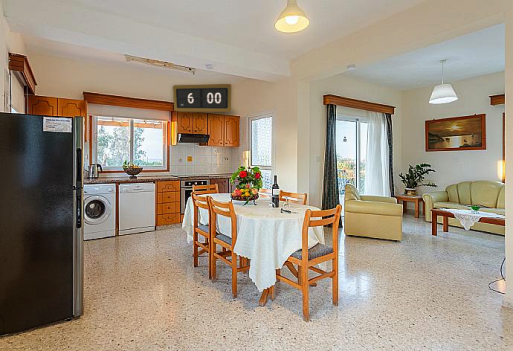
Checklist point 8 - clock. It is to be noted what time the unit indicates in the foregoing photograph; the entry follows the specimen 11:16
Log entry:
6:00
